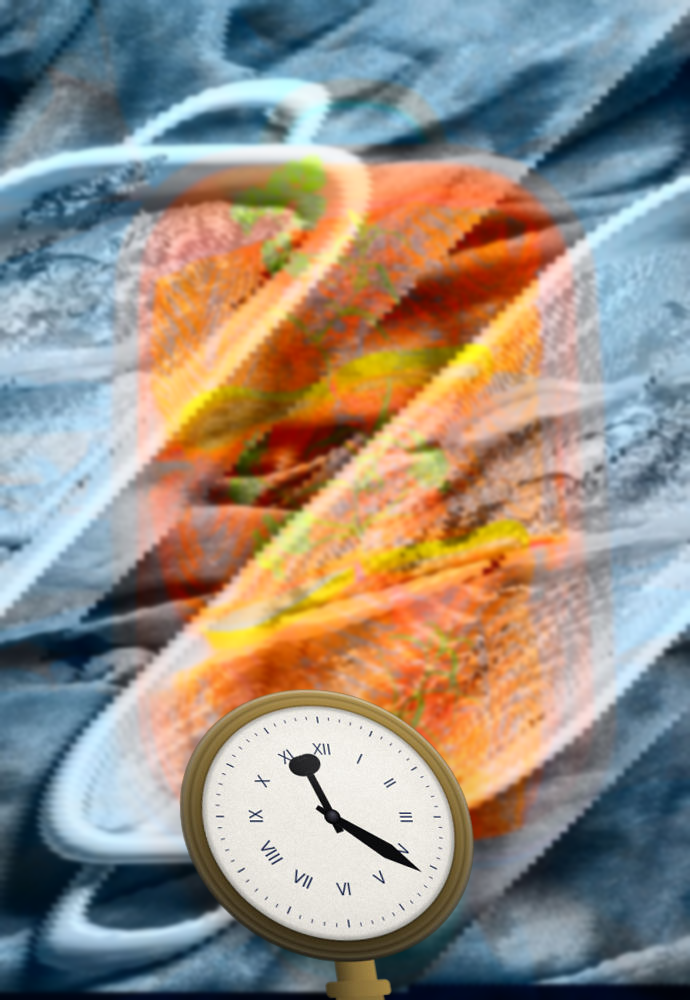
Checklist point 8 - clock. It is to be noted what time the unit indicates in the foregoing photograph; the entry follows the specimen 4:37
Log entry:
11:21
